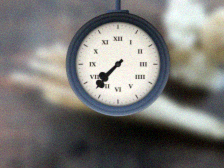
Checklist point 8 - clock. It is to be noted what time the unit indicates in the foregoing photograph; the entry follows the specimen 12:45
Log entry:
7:37
